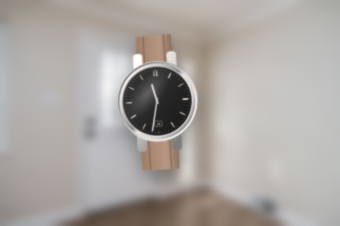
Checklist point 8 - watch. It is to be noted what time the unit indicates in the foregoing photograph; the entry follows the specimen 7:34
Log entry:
11:32
